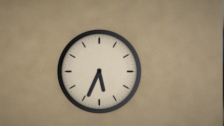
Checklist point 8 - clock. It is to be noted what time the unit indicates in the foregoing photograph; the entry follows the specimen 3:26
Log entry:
5:34
